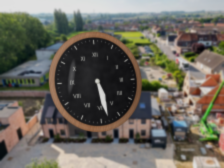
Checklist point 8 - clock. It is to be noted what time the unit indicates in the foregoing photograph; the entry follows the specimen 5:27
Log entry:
5:28
